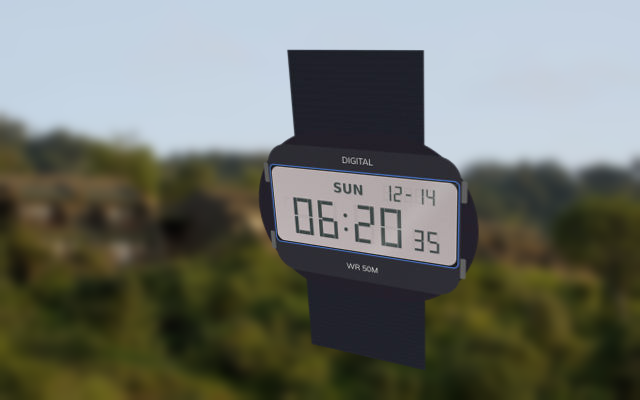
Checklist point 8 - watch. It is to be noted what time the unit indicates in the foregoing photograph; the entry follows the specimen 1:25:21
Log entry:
6:20:35
